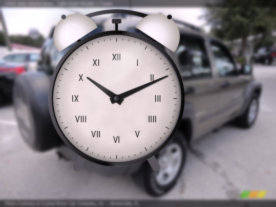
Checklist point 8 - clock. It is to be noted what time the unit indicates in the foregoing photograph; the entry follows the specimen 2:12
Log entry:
10:11
